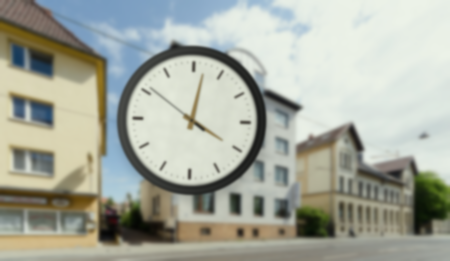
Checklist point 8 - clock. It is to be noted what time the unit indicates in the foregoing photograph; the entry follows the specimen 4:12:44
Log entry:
4:01:51
